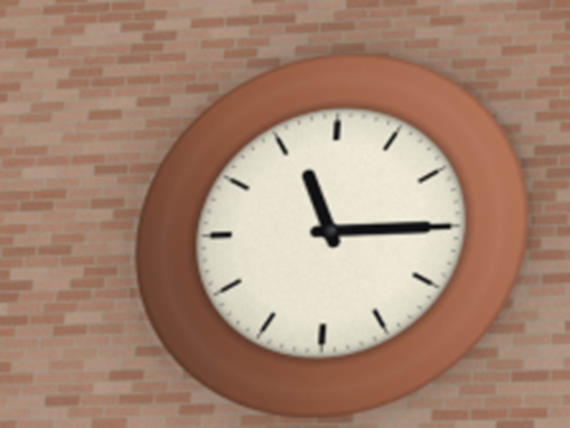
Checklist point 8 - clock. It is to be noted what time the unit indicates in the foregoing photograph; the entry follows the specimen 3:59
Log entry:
11:15
